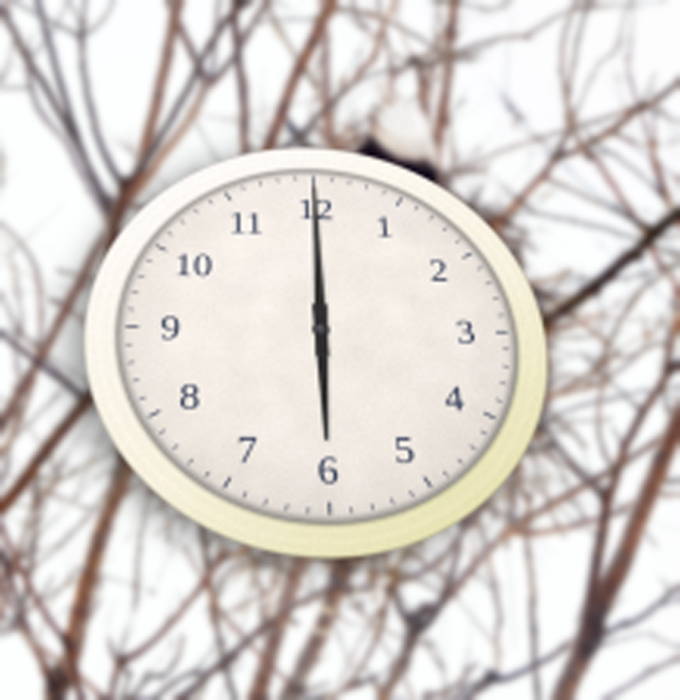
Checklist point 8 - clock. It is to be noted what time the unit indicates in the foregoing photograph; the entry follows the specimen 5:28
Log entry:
6:00
